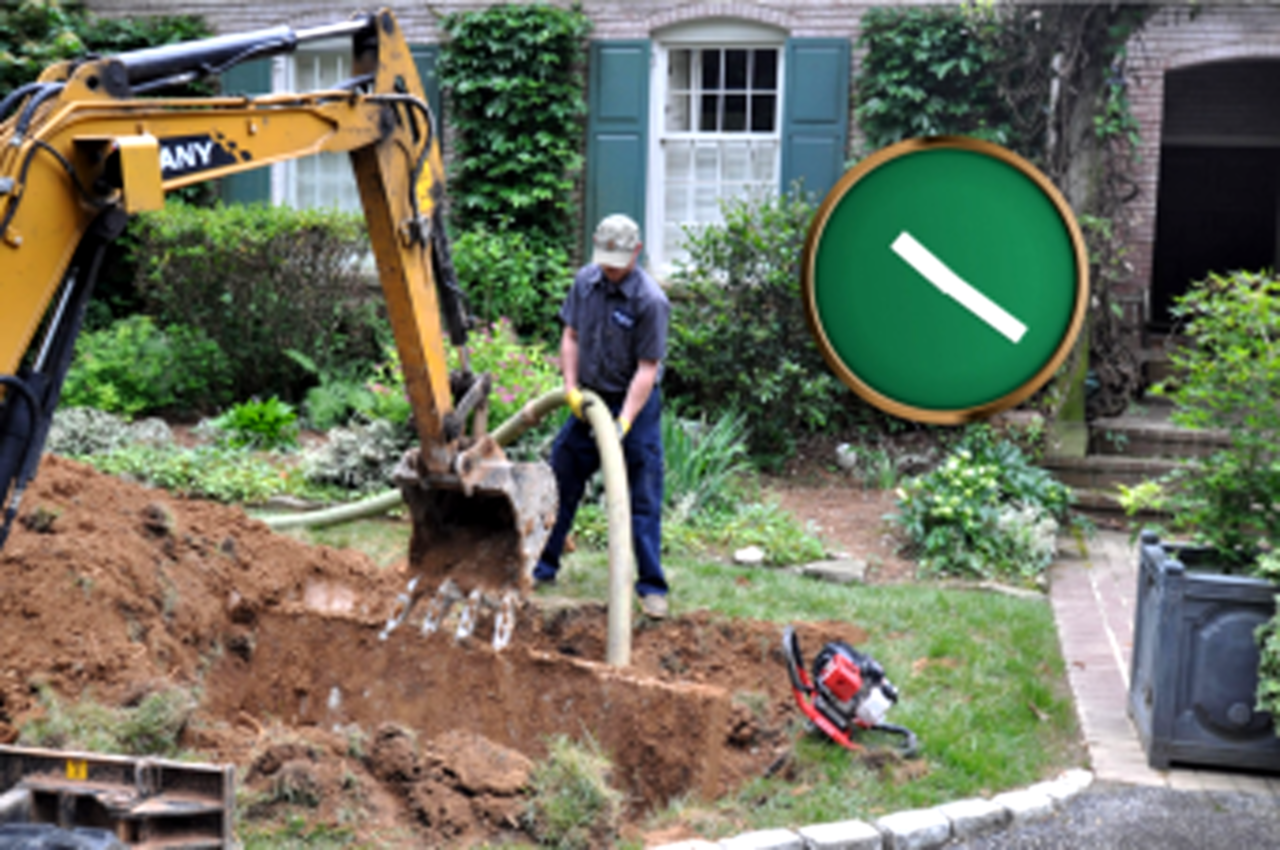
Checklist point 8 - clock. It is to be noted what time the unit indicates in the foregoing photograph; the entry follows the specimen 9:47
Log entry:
10:21
